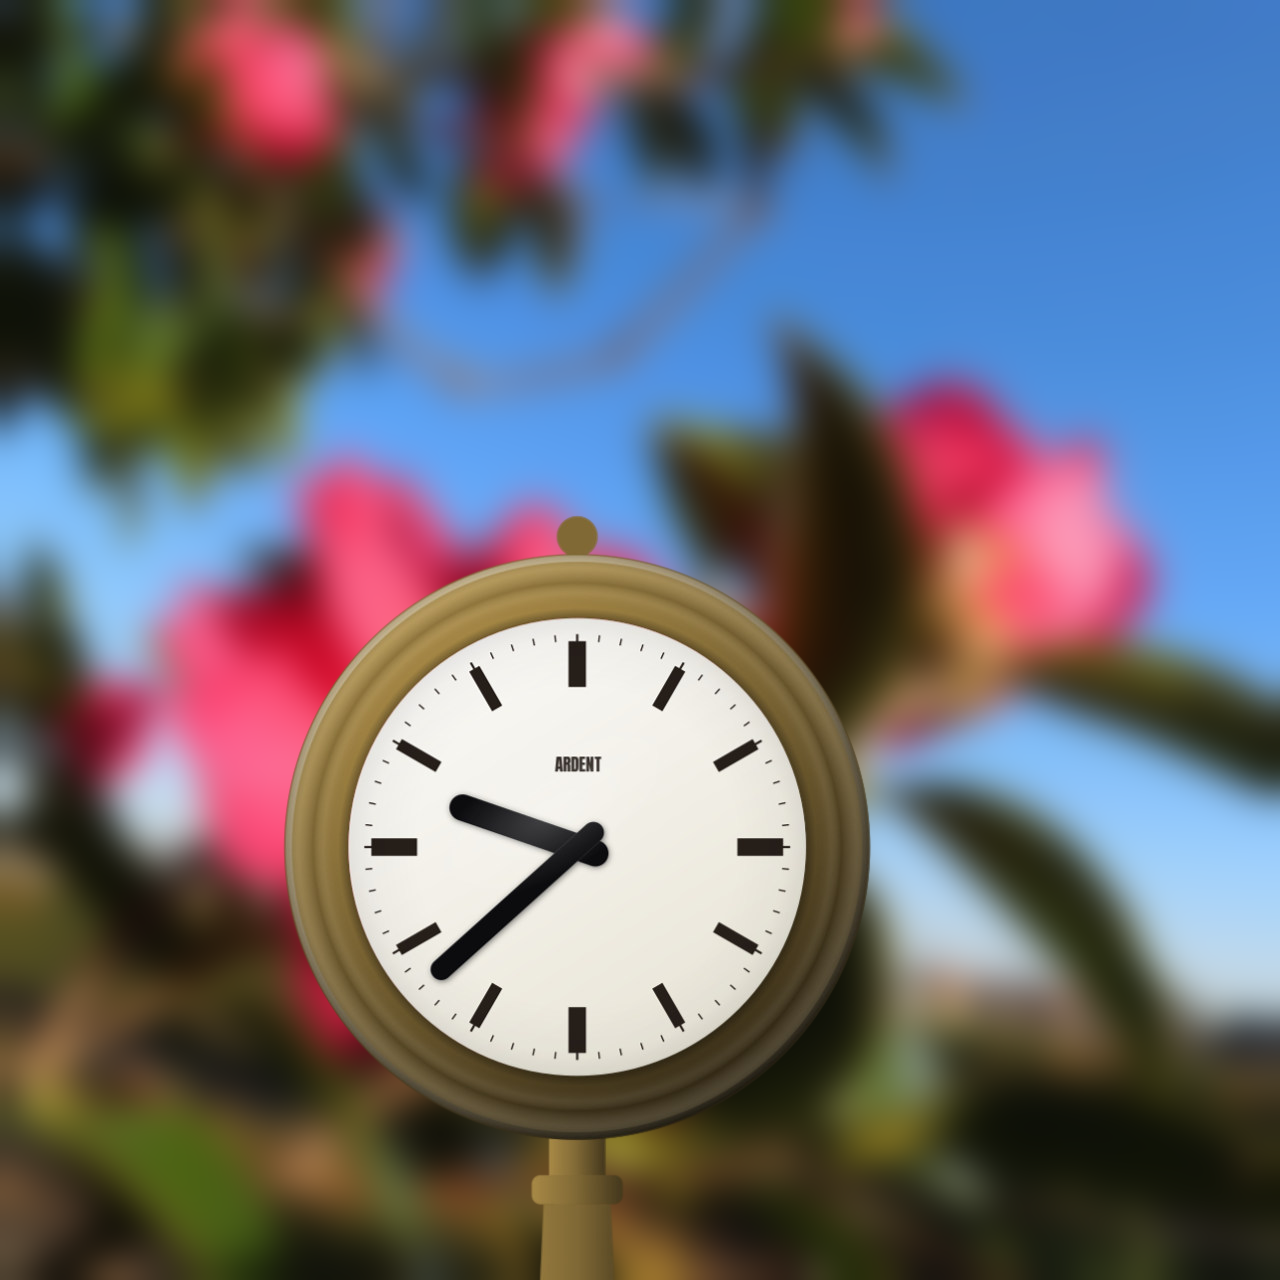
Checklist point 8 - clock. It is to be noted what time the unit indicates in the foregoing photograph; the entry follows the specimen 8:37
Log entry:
9:38
